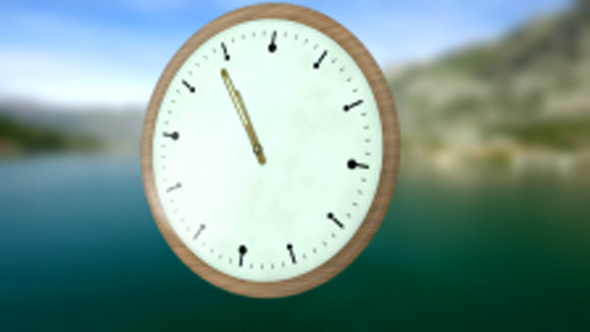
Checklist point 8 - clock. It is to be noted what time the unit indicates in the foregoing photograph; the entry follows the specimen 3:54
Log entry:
10:54
